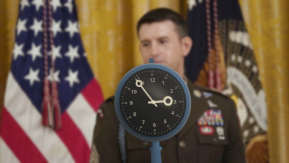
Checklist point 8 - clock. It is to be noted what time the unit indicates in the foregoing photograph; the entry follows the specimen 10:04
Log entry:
2:54
